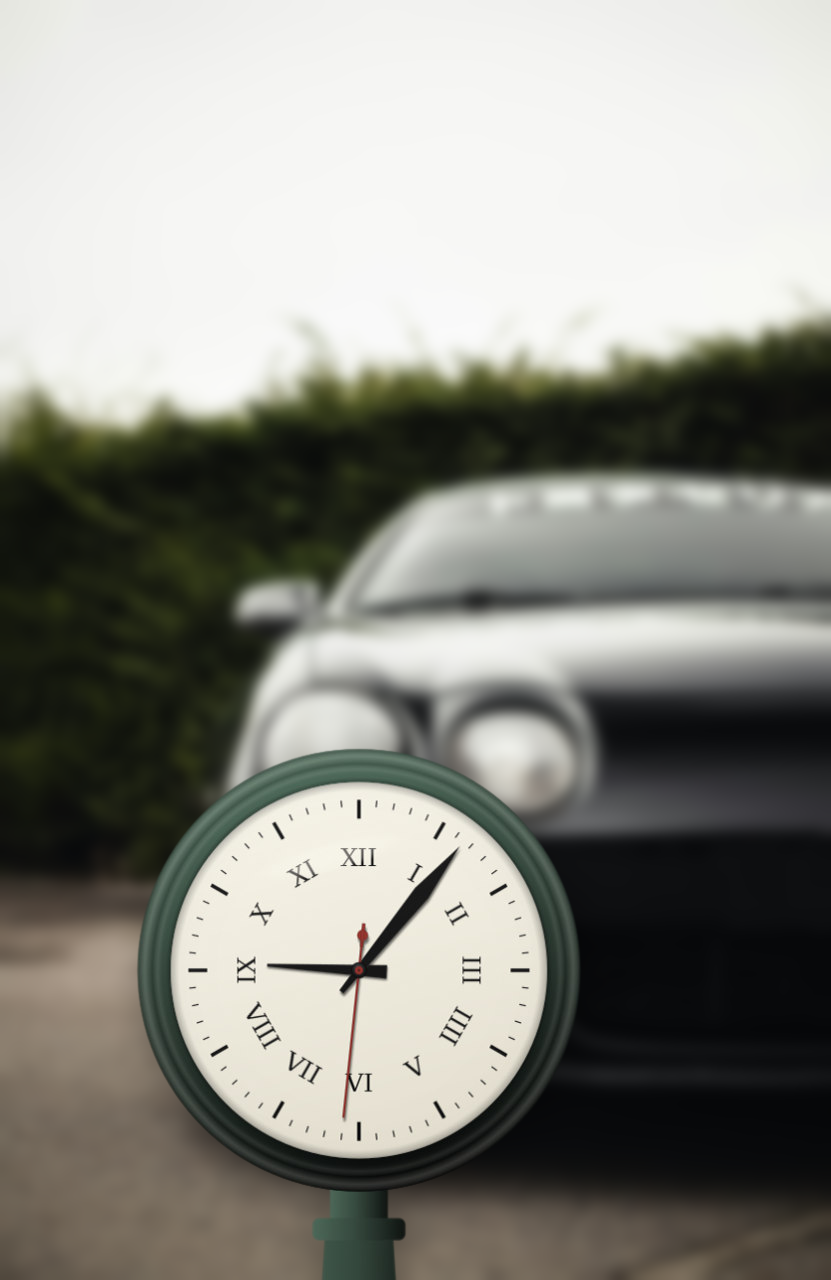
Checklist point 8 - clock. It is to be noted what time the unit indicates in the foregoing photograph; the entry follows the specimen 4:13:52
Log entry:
9:06:31
